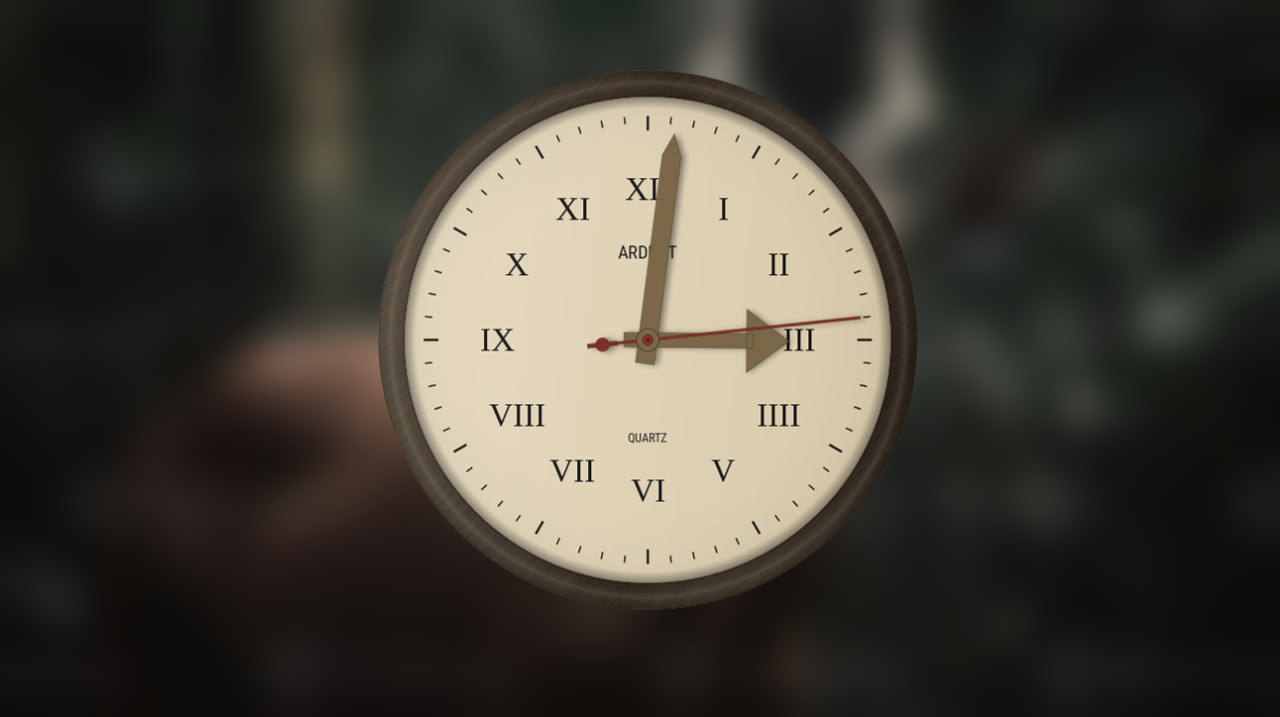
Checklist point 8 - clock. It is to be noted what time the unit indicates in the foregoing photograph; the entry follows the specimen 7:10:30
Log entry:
3:01:14
